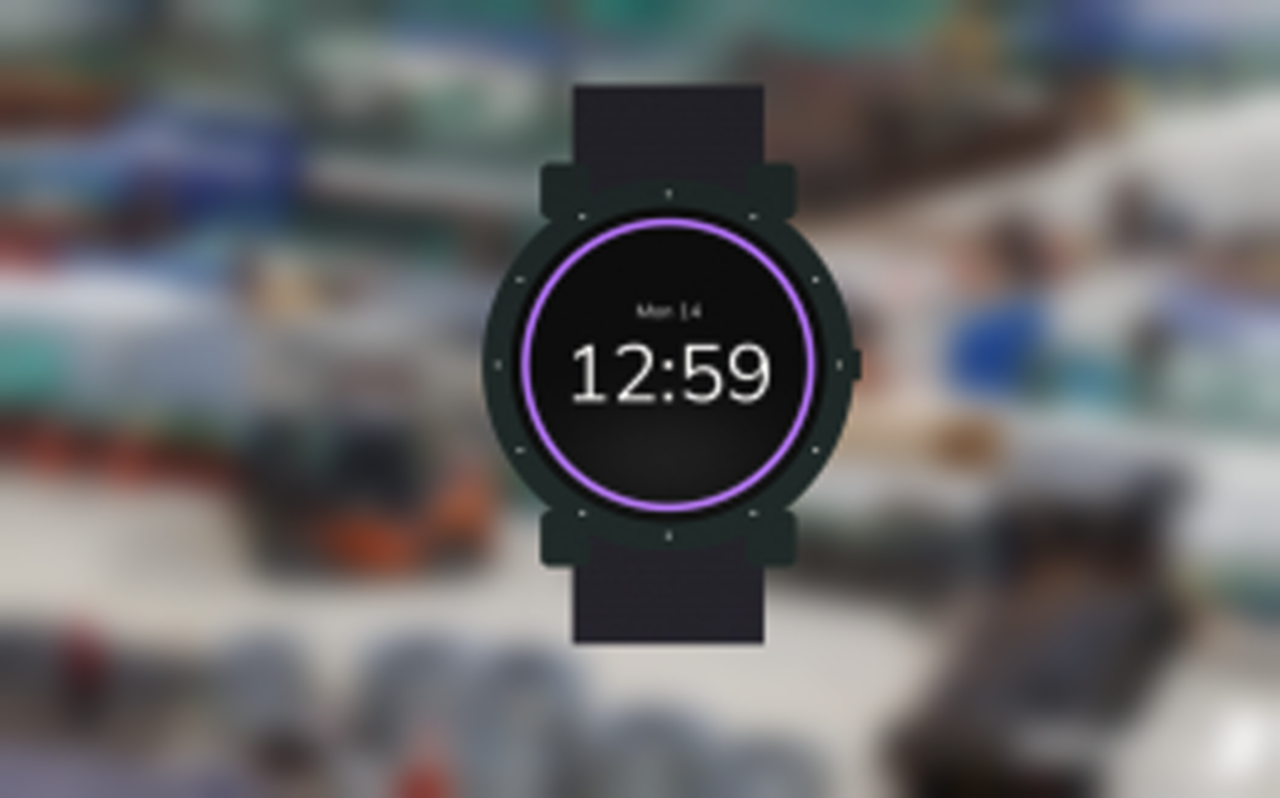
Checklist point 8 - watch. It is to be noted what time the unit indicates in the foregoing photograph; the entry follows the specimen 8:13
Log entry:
12:59
